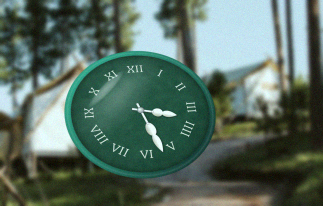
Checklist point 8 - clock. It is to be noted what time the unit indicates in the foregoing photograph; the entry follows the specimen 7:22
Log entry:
3:27
